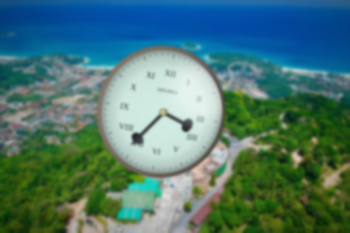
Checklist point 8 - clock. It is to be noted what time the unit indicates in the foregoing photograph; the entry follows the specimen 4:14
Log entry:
3:36
